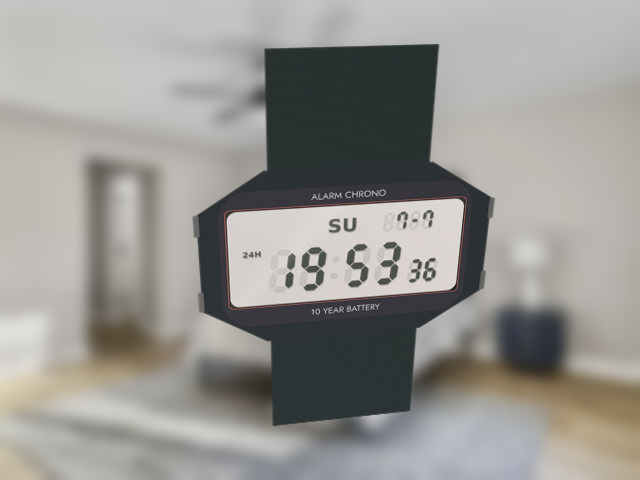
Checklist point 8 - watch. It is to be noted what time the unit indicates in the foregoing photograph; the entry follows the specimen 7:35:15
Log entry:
19:53:36
